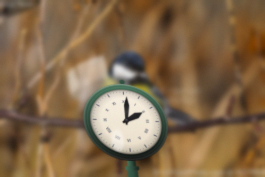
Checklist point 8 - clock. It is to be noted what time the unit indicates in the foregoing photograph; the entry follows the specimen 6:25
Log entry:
2:01
